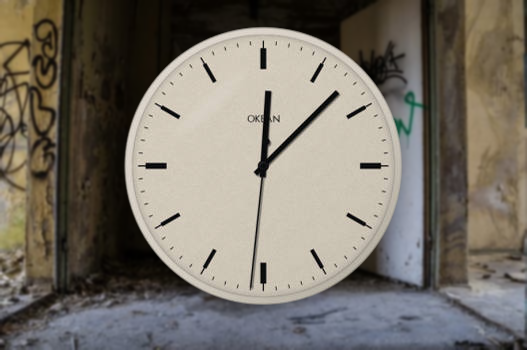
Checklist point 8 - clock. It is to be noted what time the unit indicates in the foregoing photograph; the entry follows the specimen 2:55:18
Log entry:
12:07:31
